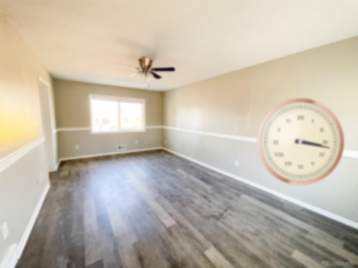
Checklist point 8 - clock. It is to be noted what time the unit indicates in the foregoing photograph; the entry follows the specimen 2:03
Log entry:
3:17
